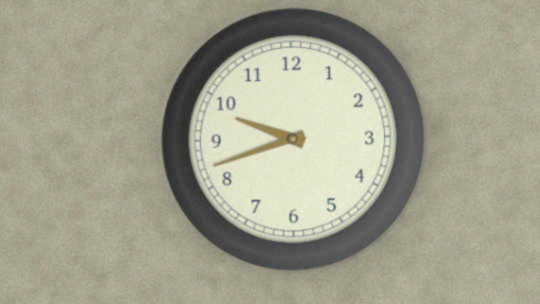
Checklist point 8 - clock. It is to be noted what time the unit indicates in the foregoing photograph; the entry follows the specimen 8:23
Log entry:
9:42
